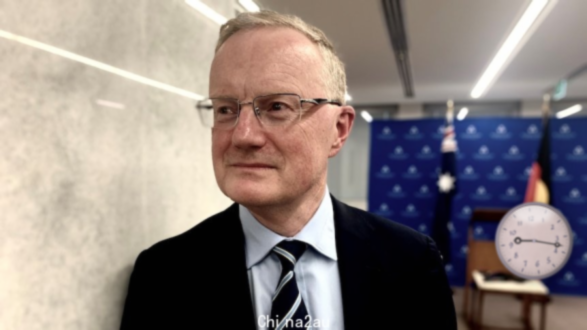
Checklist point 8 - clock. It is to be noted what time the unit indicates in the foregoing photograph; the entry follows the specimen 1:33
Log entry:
9:18
